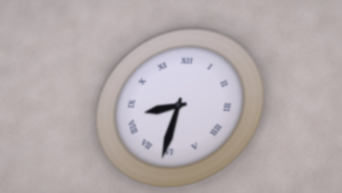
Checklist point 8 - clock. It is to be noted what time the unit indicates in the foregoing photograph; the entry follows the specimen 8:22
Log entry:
8:31
